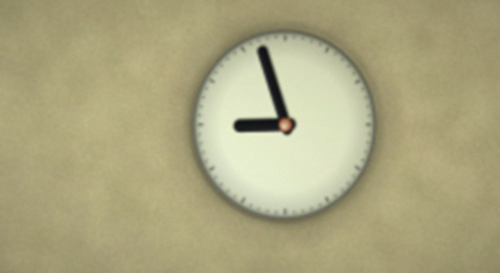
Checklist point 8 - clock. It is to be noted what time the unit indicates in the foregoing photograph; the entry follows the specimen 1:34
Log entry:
8:57
